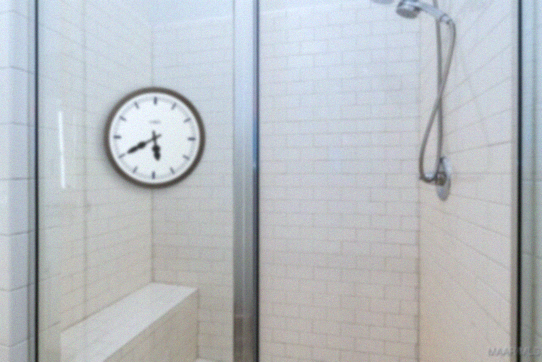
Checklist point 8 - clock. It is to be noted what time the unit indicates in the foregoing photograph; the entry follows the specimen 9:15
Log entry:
5:40
